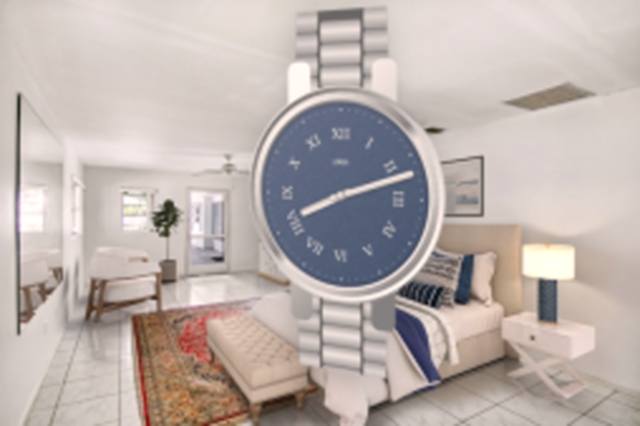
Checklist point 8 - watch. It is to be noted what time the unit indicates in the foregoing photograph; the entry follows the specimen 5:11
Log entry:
8:12
